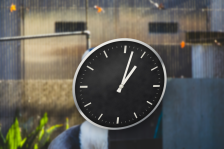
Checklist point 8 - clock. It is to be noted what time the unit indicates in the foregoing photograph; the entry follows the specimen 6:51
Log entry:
1:02
